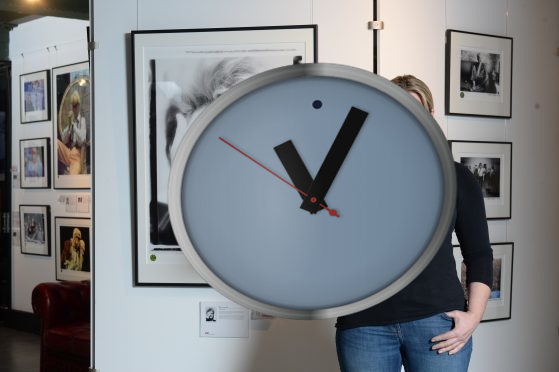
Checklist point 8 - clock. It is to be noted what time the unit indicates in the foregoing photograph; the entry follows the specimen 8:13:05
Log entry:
11:03:51
